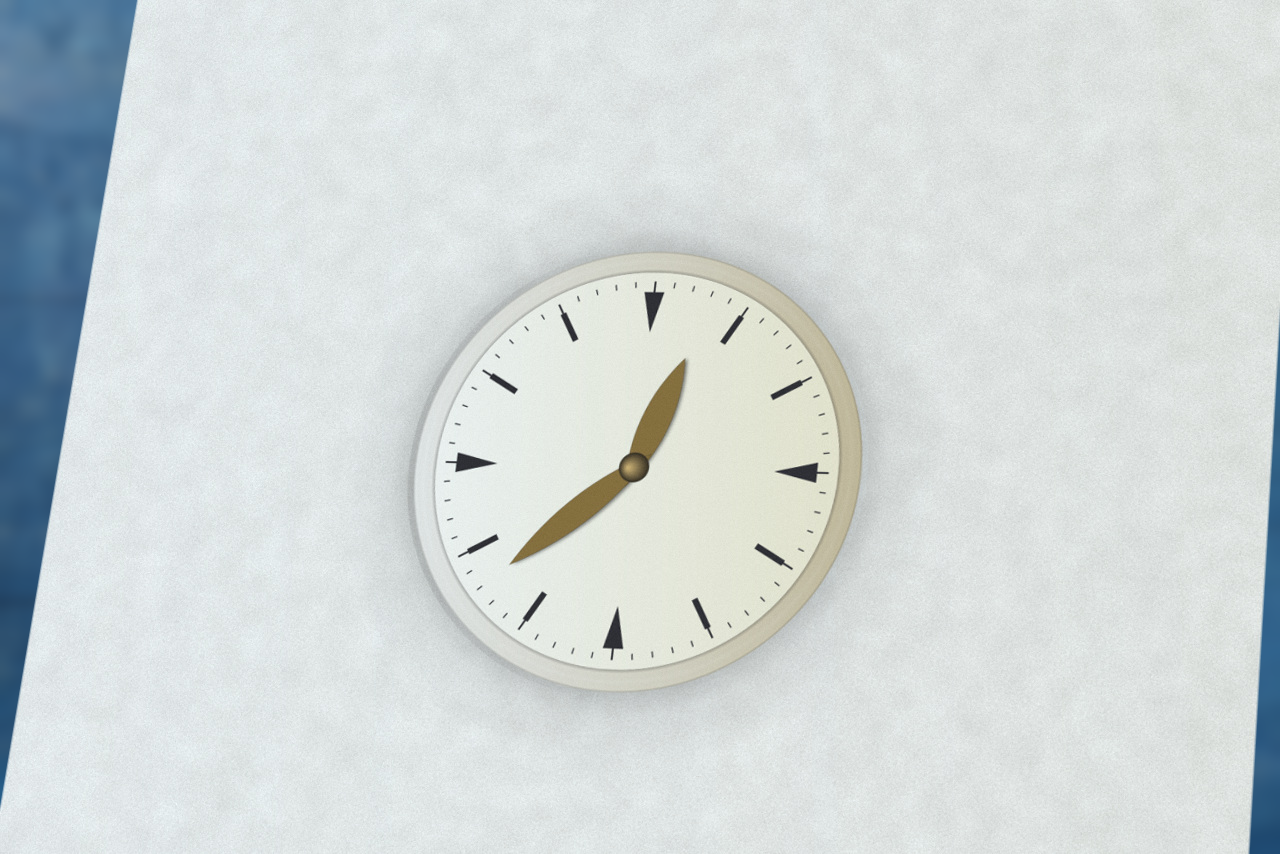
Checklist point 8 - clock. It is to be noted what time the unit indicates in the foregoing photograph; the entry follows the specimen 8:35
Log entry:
12:38
